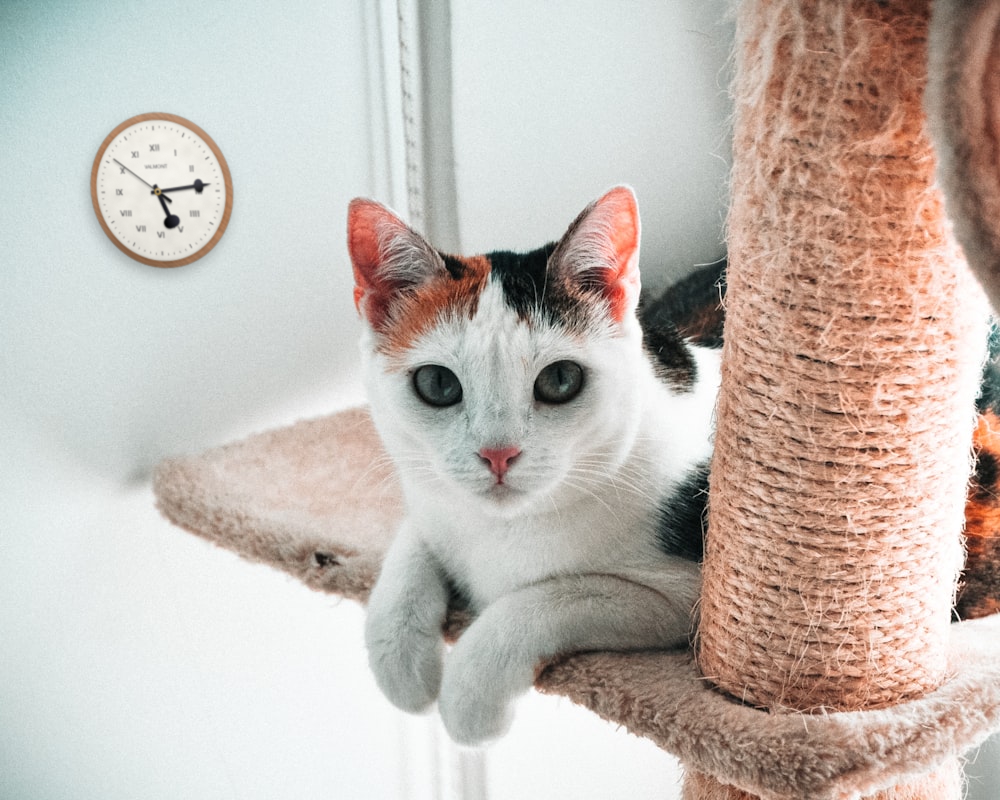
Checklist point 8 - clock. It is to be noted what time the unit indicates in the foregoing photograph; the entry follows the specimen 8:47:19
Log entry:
5:13:51
